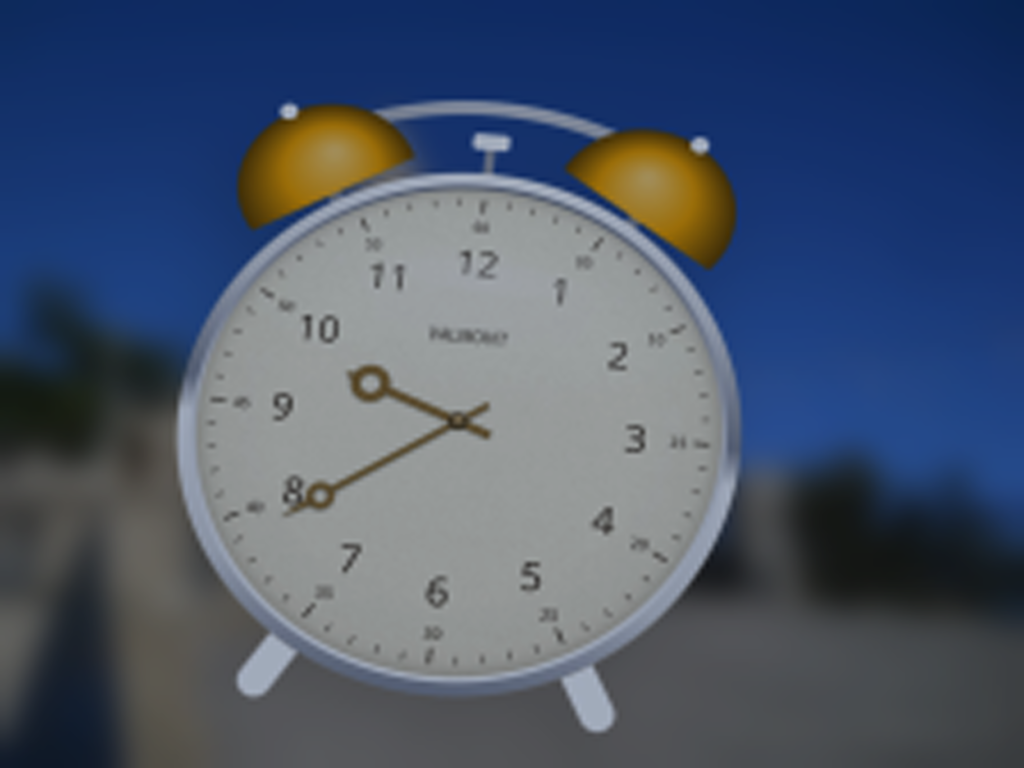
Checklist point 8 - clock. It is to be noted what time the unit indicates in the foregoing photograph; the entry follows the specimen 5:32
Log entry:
9:39
